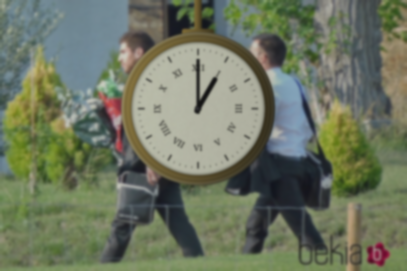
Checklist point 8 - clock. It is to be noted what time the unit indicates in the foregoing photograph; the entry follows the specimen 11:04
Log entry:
1:00
